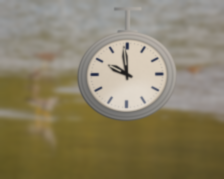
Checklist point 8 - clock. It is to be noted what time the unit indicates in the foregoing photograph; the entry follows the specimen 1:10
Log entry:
9:59
